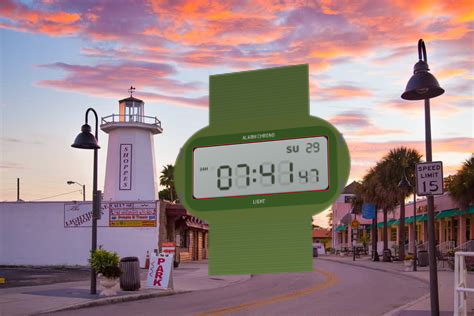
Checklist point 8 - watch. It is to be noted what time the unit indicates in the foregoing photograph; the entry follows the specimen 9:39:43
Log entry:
7:41:47
